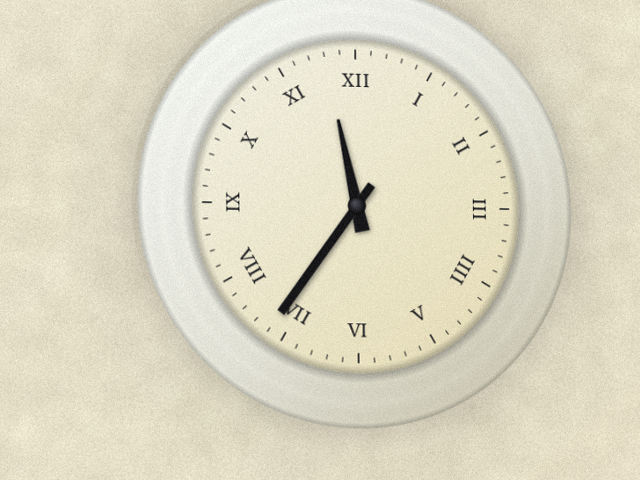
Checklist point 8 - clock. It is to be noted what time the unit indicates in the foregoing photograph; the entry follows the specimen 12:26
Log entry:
11:36
